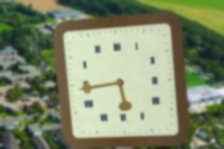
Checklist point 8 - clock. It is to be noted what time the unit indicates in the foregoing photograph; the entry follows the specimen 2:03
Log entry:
5:44
